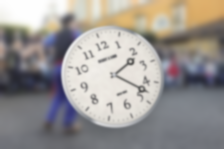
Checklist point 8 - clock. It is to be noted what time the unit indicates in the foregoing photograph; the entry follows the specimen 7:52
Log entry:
2:23
